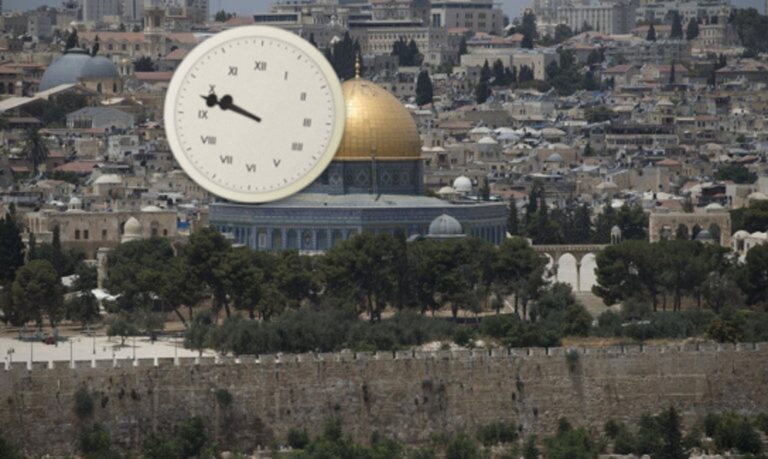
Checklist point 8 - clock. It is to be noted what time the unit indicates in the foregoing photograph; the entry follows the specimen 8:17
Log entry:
9:48
